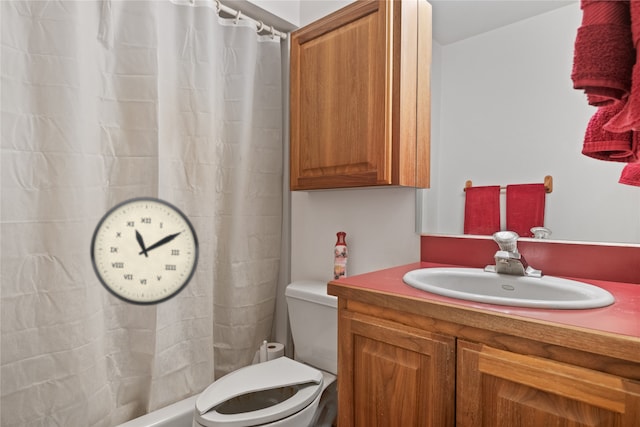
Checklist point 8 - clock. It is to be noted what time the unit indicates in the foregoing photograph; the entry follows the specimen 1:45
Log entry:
11:10
